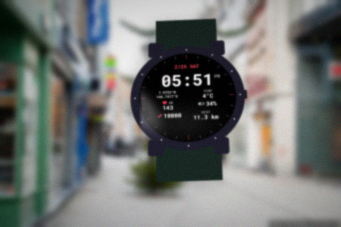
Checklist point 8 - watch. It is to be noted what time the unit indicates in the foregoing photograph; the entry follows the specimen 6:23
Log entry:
5:51
